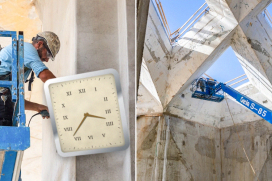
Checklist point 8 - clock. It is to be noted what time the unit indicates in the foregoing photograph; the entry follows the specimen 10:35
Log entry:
3:37
